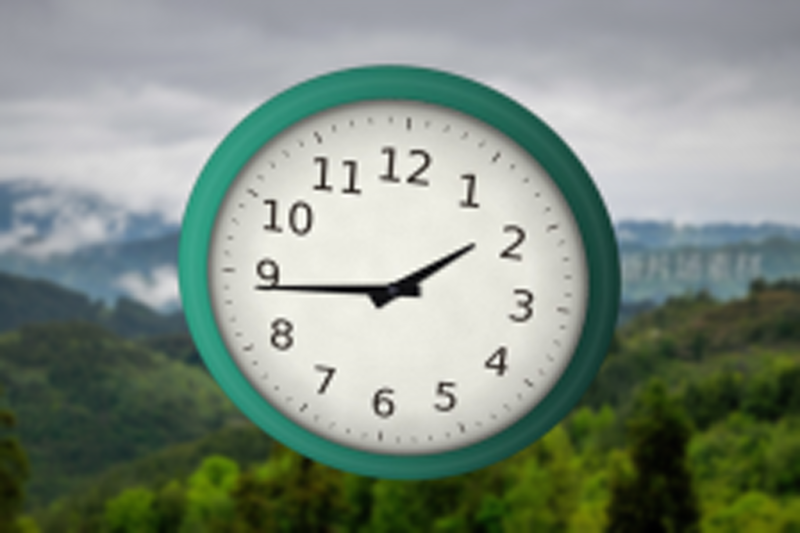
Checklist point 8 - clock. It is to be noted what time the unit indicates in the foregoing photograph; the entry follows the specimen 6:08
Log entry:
1:44
